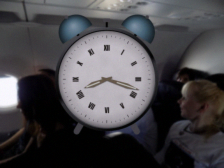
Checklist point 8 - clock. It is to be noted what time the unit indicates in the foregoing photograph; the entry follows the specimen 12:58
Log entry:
8:18
